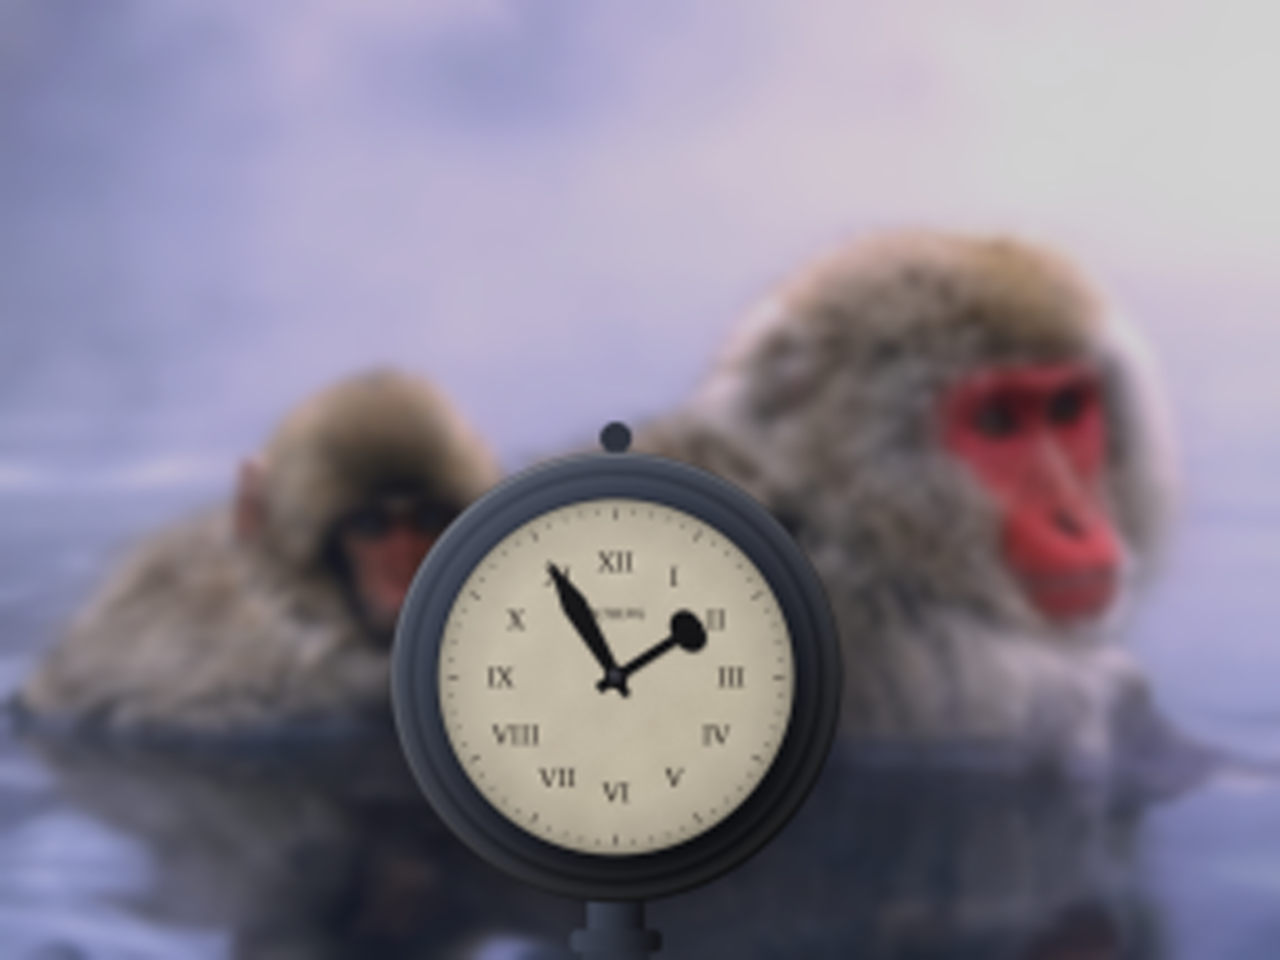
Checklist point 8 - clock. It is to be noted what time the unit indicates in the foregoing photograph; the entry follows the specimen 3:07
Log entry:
1:55
